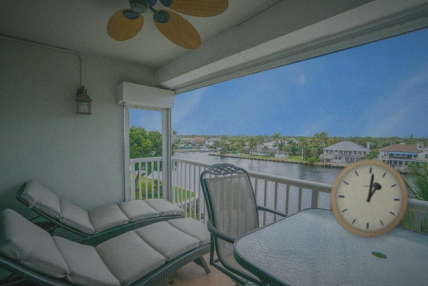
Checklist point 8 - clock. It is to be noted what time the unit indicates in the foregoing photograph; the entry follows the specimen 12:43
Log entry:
1:01
